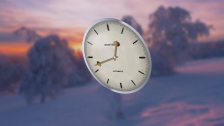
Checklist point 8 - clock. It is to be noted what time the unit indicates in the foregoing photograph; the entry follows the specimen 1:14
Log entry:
12:42
